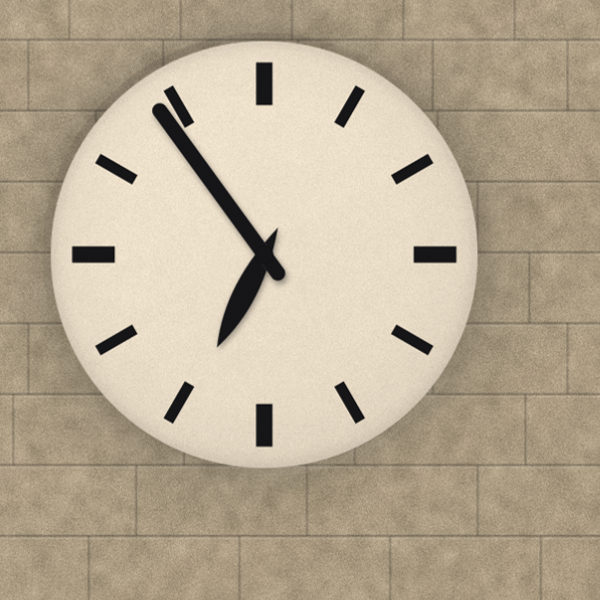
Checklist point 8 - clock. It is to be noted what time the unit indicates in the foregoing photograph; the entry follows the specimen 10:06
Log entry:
6:54
